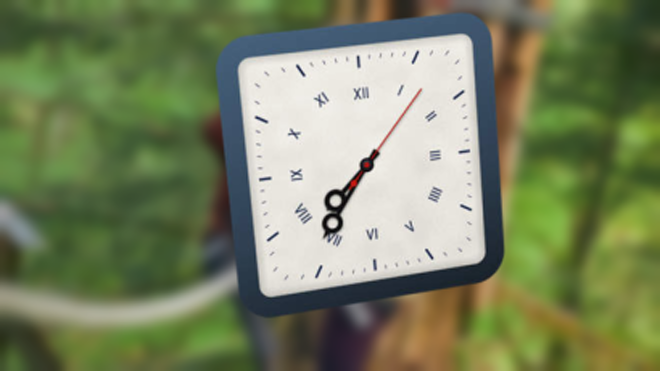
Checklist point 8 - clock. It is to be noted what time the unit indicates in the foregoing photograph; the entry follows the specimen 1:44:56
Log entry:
7:36:07
